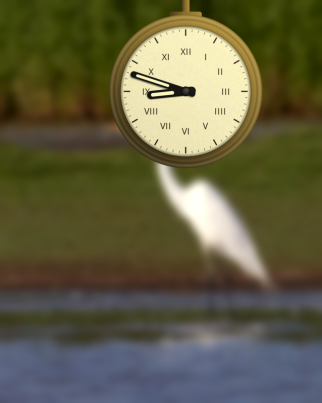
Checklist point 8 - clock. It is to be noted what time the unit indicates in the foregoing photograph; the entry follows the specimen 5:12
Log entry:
8:48
